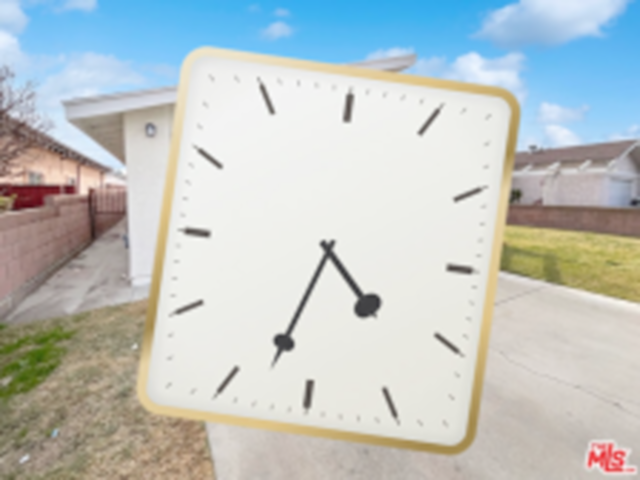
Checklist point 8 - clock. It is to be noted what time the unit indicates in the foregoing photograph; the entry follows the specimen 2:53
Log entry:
4:33
